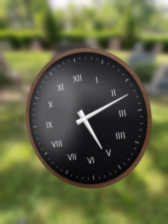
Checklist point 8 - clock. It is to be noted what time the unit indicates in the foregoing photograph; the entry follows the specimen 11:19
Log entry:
5:12
